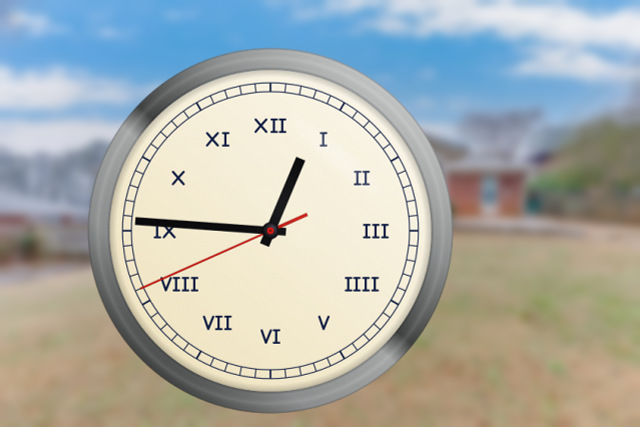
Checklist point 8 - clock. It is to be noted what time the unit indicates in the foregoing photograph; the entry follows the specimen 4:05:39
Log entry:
12:45:41
